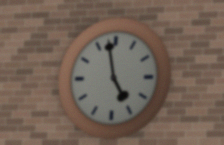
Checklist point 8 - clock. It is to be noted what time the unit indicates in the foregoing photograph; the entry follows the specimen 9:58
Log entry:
4:58
